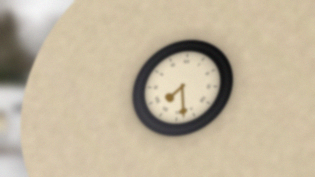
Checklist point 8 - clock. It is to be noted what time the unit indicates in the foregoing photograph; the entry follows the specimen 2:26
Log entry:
7:28
